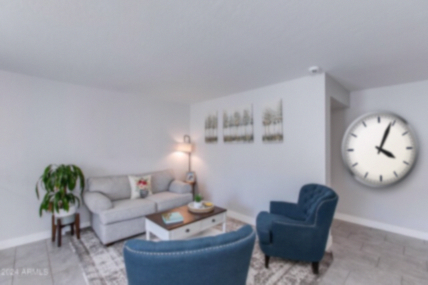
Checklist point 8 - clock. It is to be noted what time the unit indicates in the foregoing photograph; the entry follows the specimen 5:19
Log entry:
4:04
